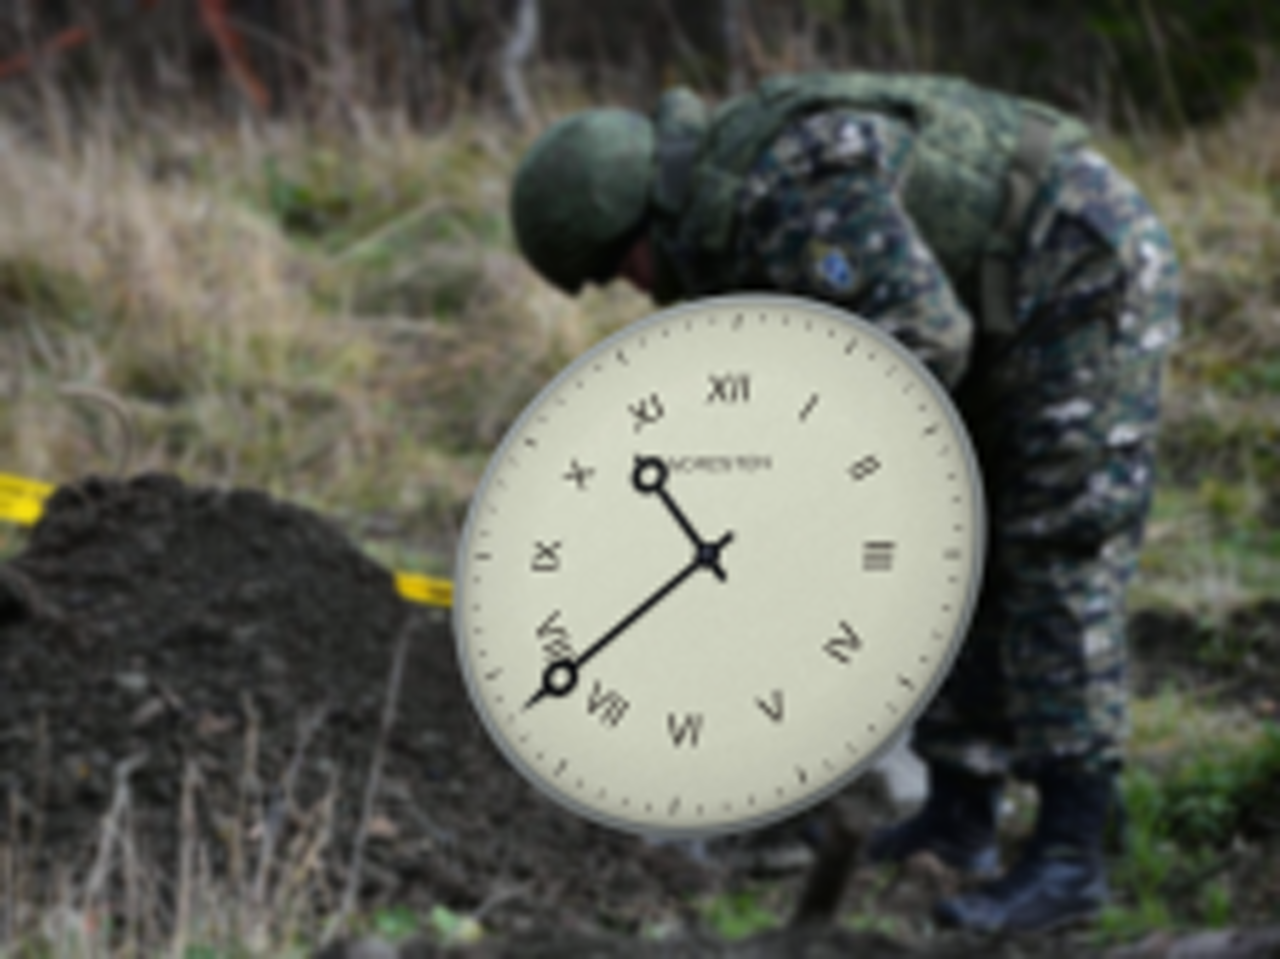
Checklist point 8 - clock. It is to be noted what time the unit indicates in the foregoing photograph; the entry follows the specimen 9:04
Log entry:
10:38
